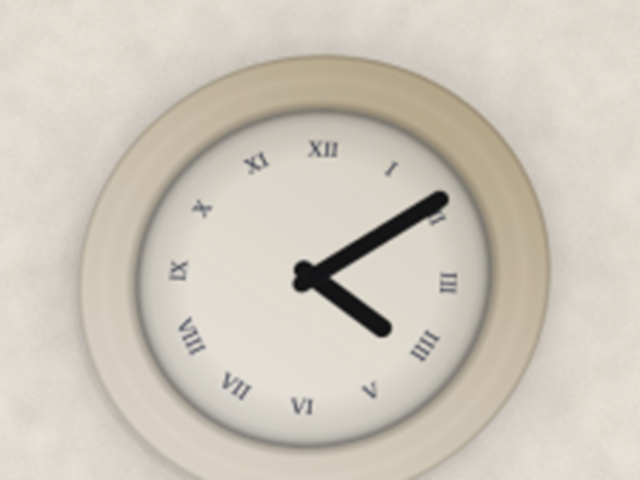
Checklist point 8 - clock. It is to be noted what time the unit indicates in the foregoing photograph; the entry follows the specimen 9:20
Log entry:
4:09
